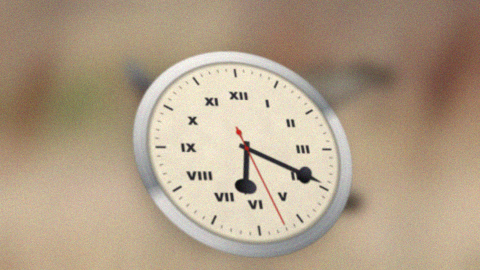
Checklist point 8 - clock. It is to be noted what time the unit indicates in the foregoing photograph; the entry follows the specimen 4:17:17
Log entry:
6:19:27
